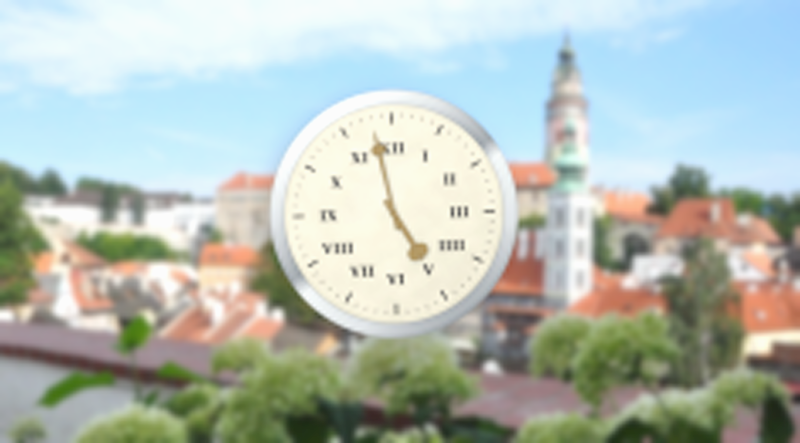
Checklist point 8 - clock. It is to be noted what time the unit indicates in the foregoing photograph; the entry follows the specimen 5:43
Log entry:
4:58
